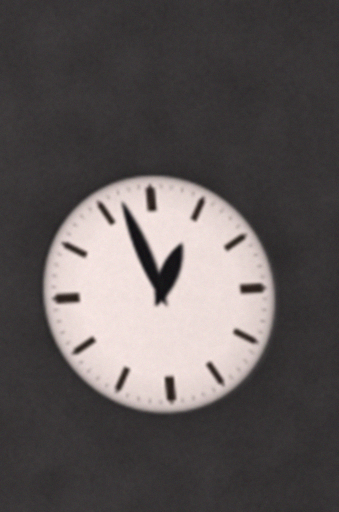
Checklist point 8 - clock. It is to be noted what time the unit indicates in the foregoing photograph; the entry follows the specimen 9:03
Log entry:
12:57
